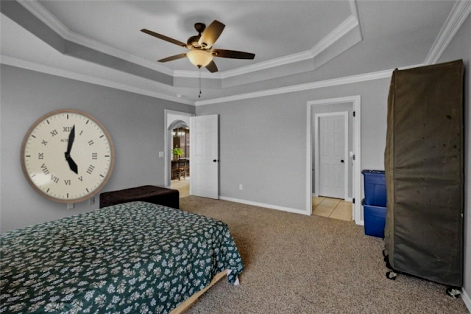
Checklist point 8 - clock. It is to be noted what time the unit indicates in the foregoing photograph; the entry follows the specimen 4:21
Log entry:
5:02
